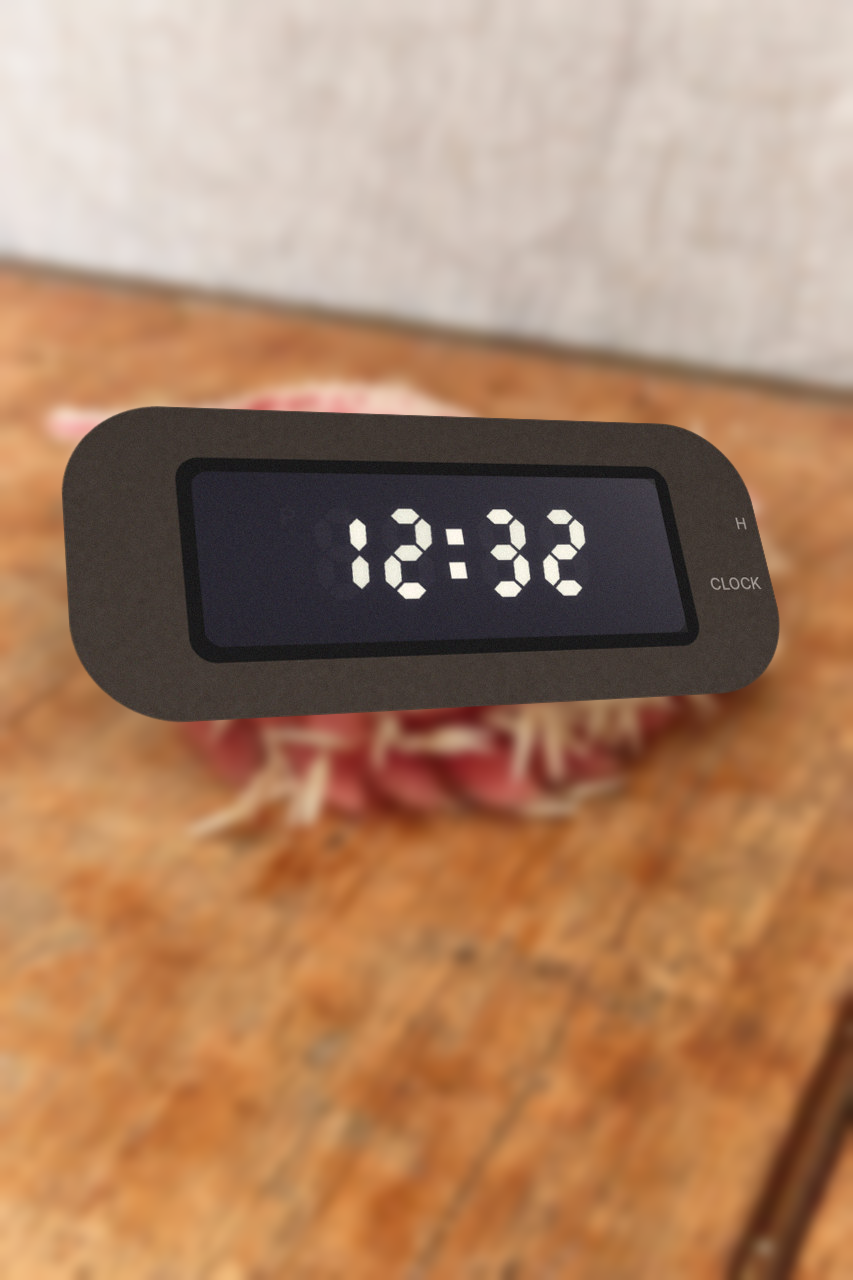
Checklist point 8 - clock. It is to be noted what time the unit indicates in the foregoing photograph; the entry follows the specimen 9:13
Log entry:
12:32
